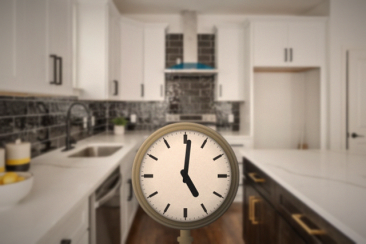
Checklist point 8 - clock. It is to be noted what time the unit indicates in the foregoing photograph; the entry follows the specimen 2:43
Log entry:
5:01
